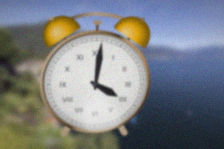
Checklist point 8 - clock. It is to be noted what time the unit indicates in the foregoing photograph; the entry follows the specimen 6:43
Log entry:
4:01
